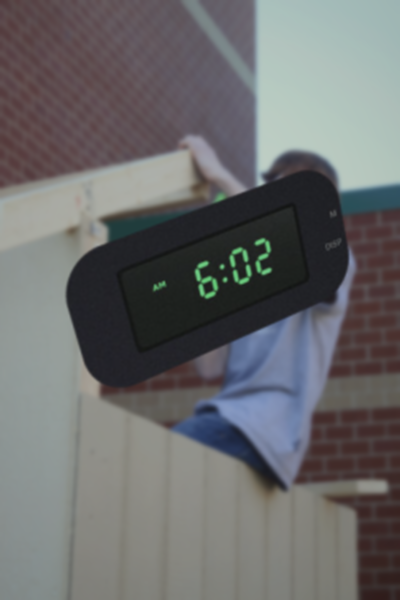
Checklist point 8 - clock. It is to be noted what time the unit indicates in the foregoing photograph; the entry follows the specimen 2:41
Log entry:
6:02
